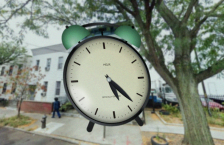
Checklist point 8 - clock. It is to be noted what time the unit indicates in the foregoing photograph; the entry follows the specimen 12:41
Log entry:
5:23
